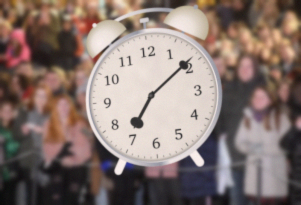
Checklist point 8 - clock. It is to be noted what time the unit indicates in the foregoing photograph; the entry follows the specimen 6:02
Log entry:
7:09
